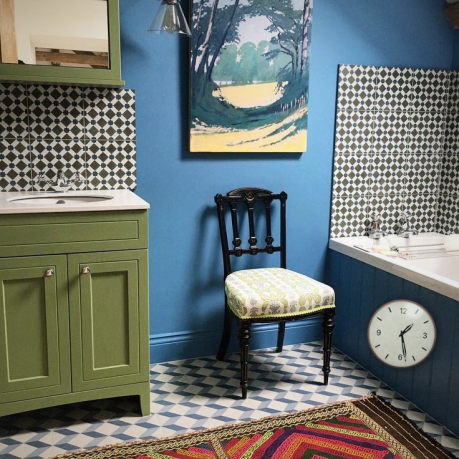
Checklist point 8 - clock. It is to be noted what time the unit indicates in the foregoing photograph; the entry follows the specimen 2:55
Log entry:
1:28
